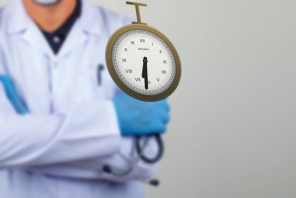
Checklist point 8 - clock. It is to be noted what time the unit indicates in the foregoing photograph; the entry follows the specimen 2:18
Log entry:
6:31
